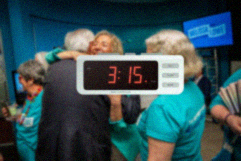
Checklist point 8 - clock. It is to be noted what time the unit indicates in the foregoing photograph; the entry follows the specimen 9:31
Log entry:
3:15
